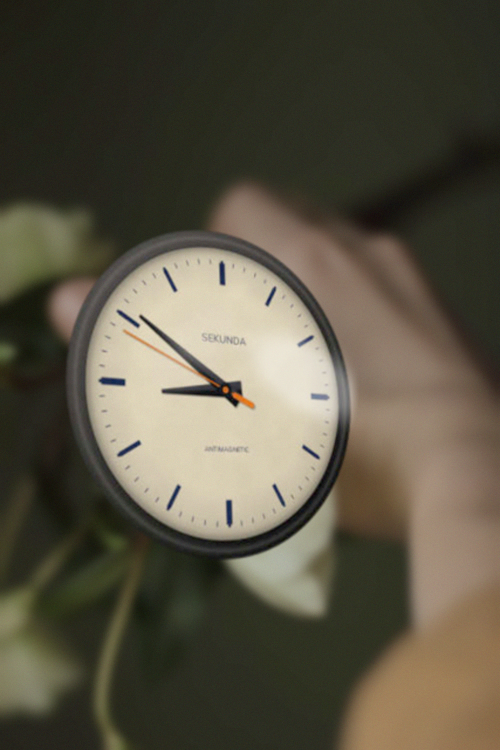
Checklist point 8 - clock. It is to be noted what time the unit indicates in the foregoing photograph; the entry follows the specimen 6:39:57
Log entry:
8:50:49
